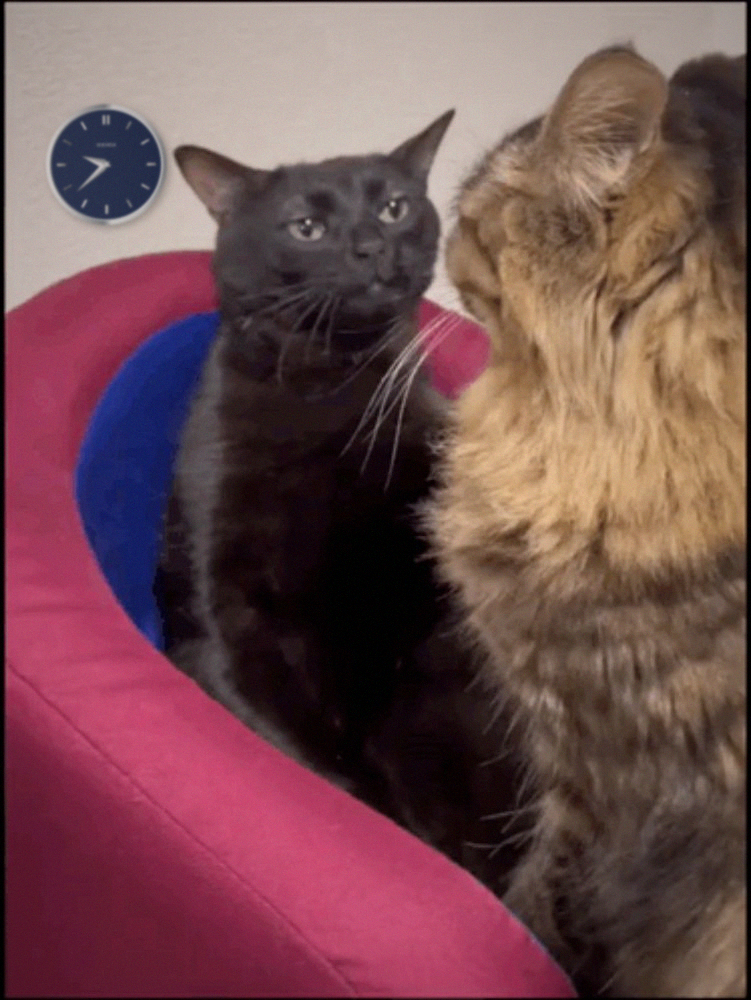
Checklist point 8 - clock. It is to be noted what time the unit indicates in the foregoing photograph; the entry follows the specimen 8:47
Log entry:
9:38
